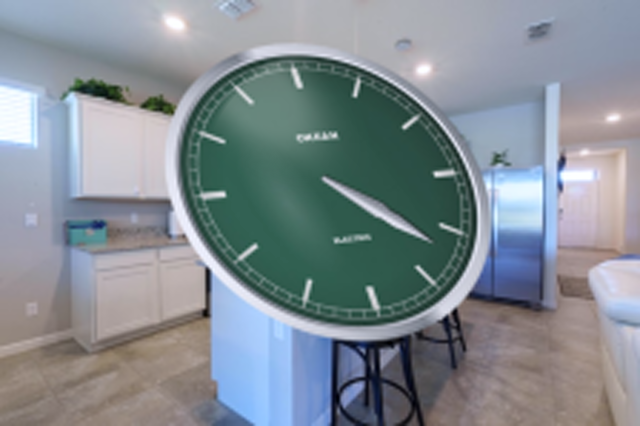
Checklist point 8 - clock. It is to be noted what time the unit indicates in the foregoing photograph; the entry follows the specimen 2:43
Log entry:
4:22
